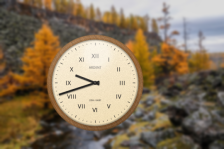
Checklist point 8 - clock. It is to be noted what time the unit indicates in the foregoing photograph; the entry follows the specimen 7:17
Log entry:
9:42
